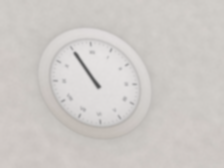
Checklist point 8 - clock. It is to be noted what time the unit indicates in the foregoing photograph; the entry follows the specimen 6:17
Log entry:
10:55
